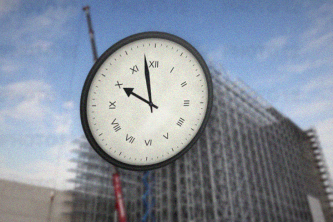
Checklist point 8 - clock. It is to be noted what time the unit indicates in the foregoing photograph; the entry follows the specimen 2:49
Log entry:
9:58
